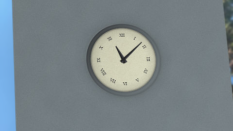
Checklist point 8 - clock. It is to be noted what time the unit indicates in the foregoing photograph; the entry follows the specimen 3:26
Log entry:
11:08
